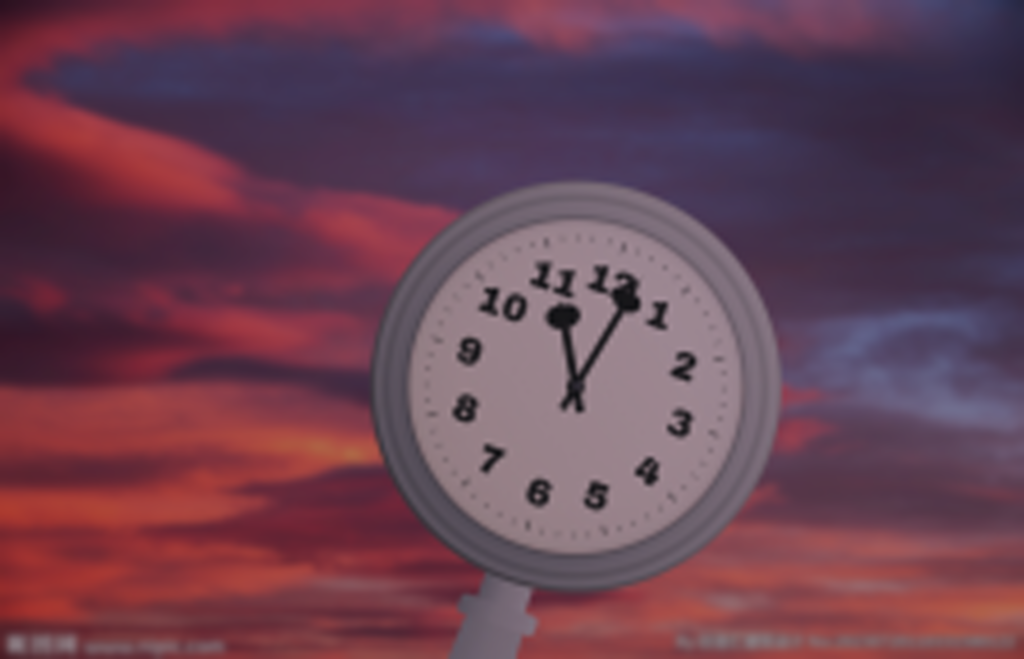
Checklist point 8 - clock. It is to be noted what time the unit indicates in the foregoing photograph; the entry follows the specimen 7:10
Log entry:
11:02
